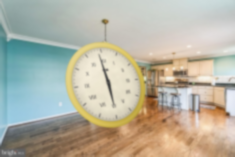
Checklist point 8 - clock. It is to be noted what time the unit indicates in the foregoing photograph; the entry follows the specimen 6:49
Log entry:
5:59
